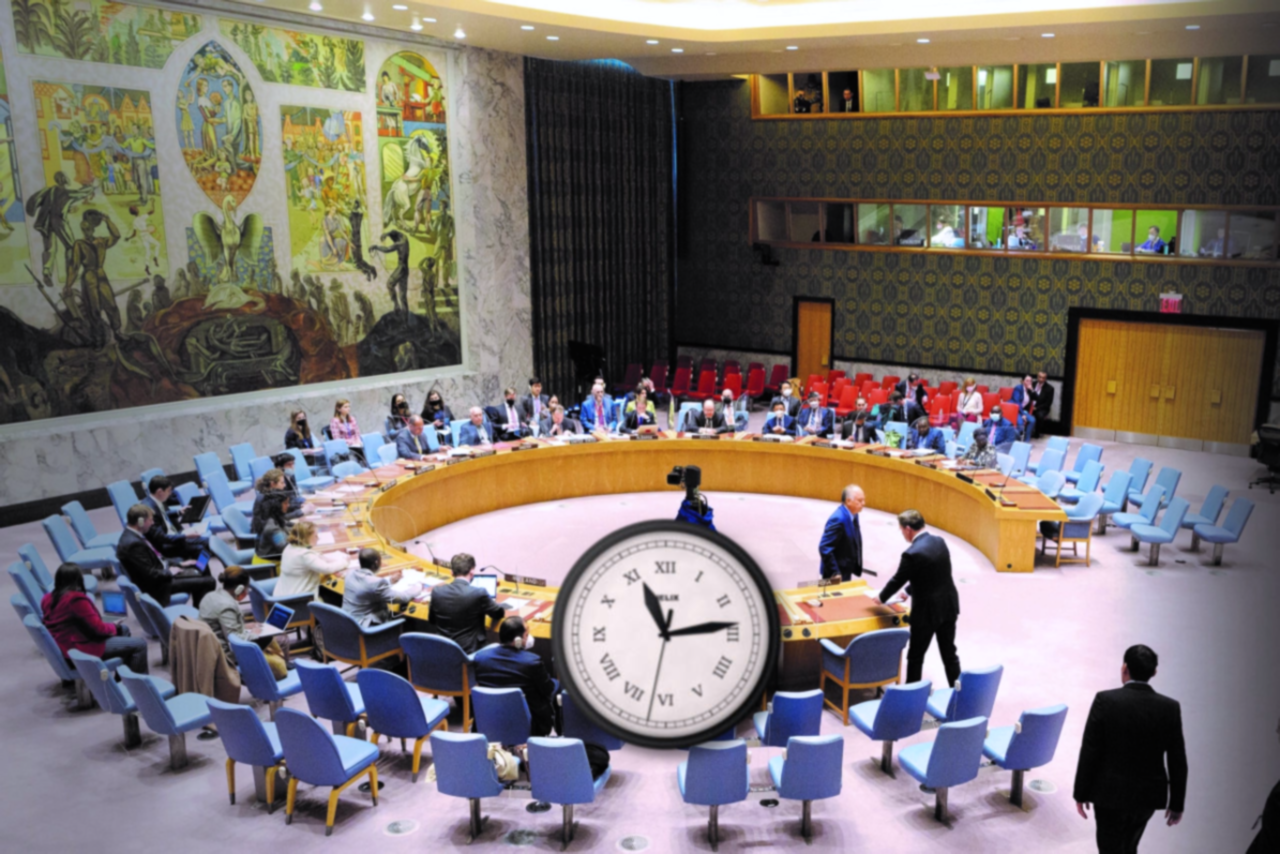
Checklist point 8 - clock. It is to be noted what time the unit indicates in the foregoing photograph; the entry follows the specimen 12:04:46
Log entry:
11:13:32
